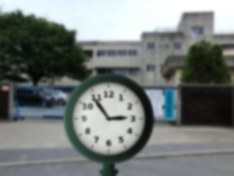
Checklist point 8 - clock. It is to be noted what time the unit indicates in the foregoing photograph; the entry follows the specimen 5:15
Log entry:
2:54
